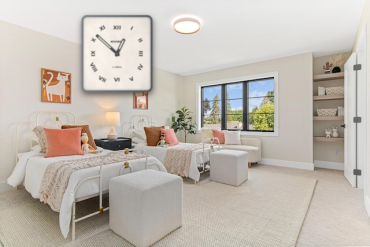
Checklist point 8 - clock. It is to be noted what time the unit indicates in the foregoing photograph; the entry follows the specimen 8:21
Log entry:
12:52
